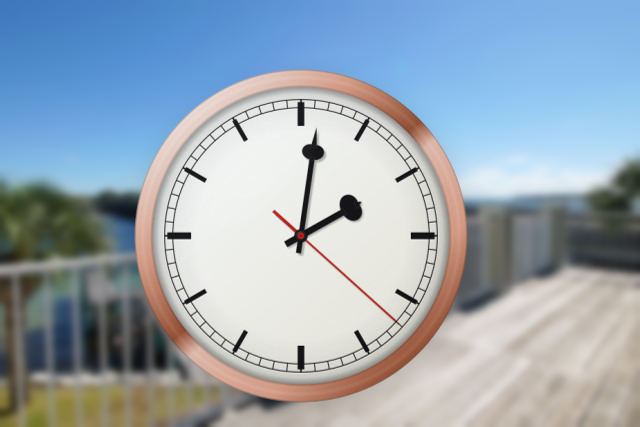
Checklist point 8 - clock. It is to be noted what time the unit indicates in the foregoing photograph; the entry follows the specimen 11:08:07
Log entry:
2:01:22
